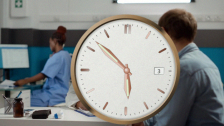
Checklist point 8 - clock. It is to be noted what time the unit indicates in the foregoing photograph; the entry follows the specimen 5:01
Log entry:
5:52
